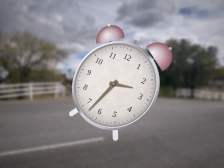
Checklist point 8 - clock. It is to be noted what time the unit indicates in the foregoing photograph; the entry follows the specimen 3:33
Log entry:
2:33
